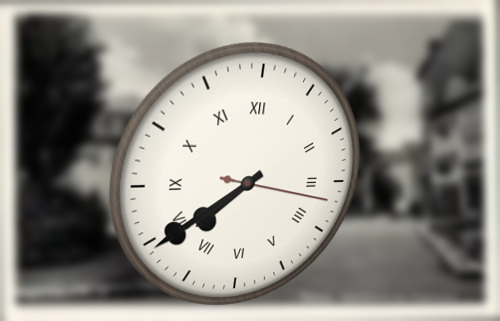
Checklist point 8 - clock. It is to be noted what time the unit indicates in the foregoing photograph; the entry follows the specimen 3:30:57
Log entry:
7:39:17
